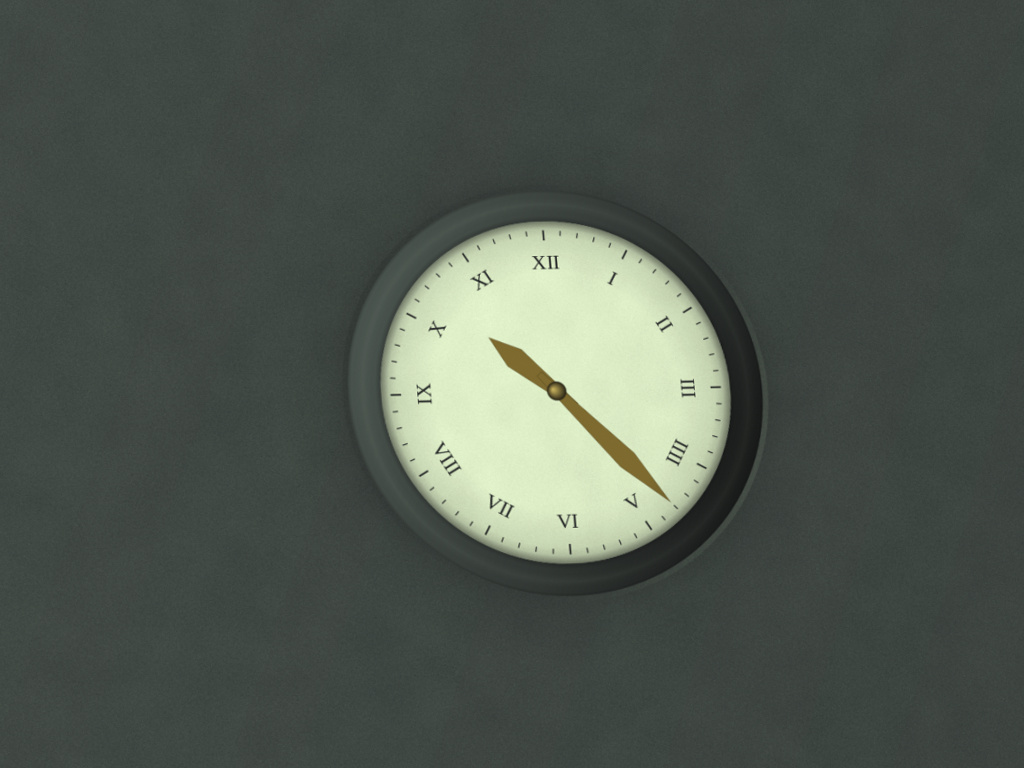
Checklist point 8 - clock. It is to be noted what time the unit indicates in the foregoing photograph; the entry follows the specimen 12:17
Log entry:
10:23
